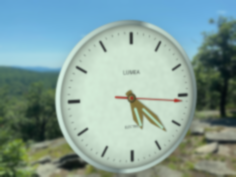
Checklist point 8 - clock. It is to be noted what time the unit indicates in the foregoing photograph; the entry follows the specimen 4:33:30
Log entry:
5:22:16
